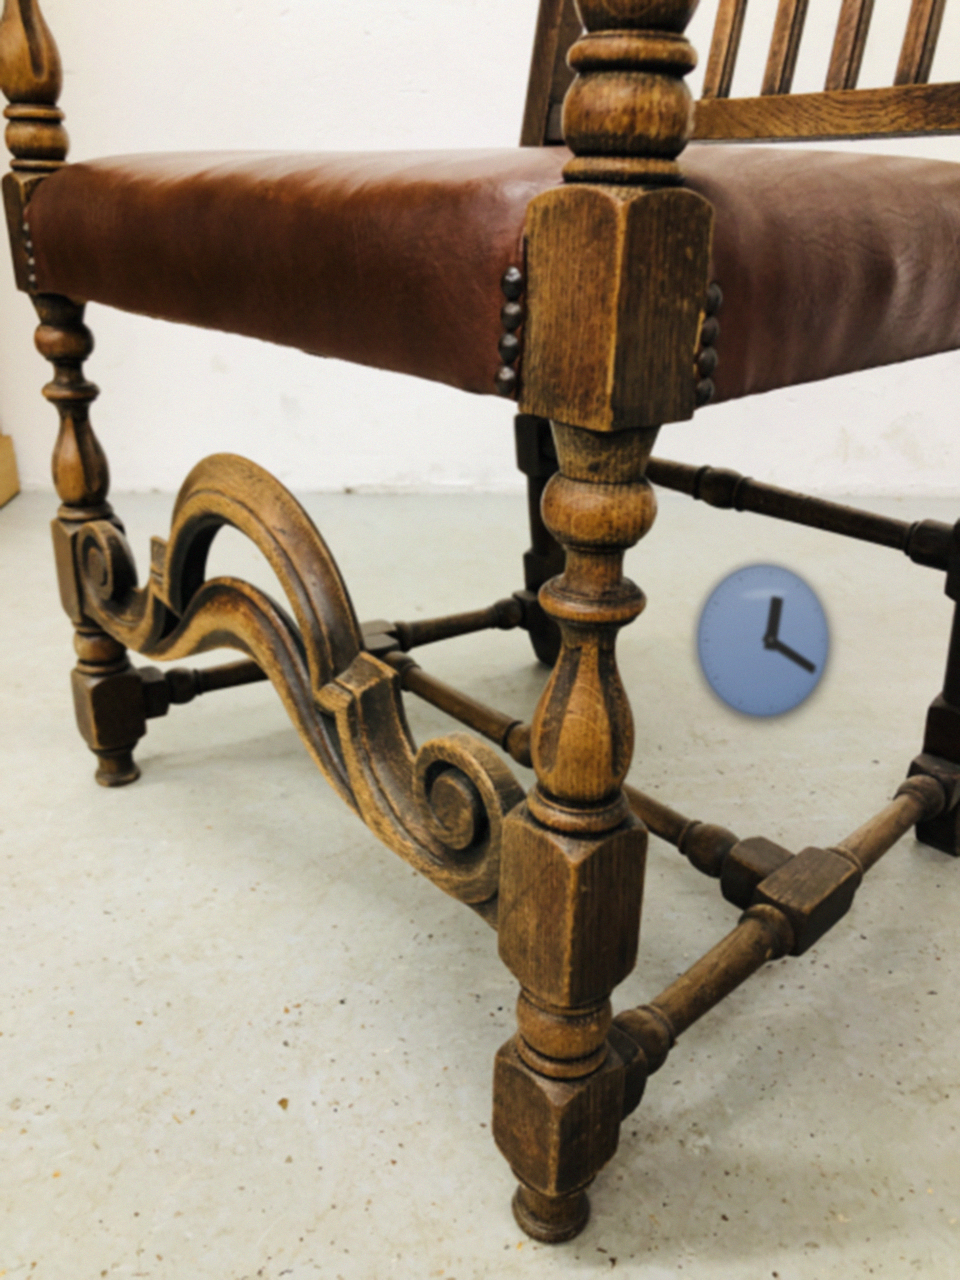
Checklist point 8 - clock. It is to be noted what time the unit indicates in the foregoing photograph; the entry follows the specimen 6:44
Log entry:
12:20
